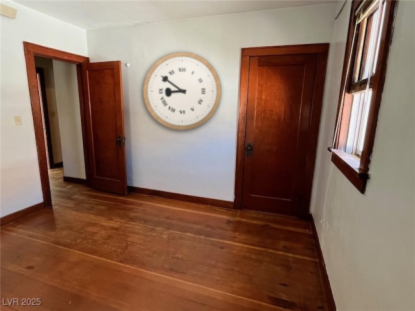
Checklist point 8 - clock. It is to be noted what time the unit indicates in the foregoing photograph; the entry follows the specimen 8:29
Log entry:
8:51
